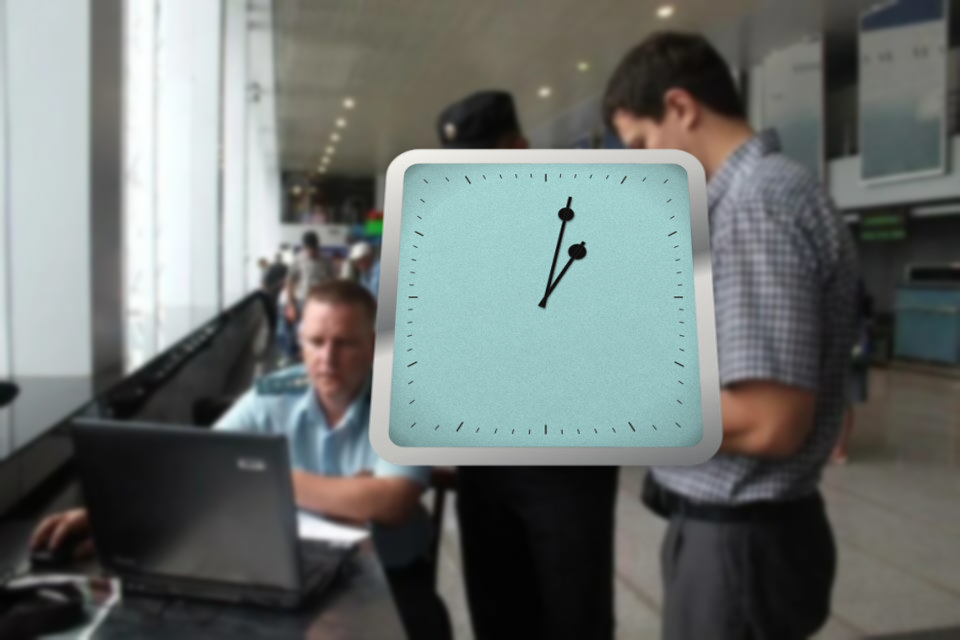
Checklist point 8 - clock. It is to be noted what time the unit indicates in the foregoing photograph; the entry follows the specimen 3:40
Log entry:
1:02
